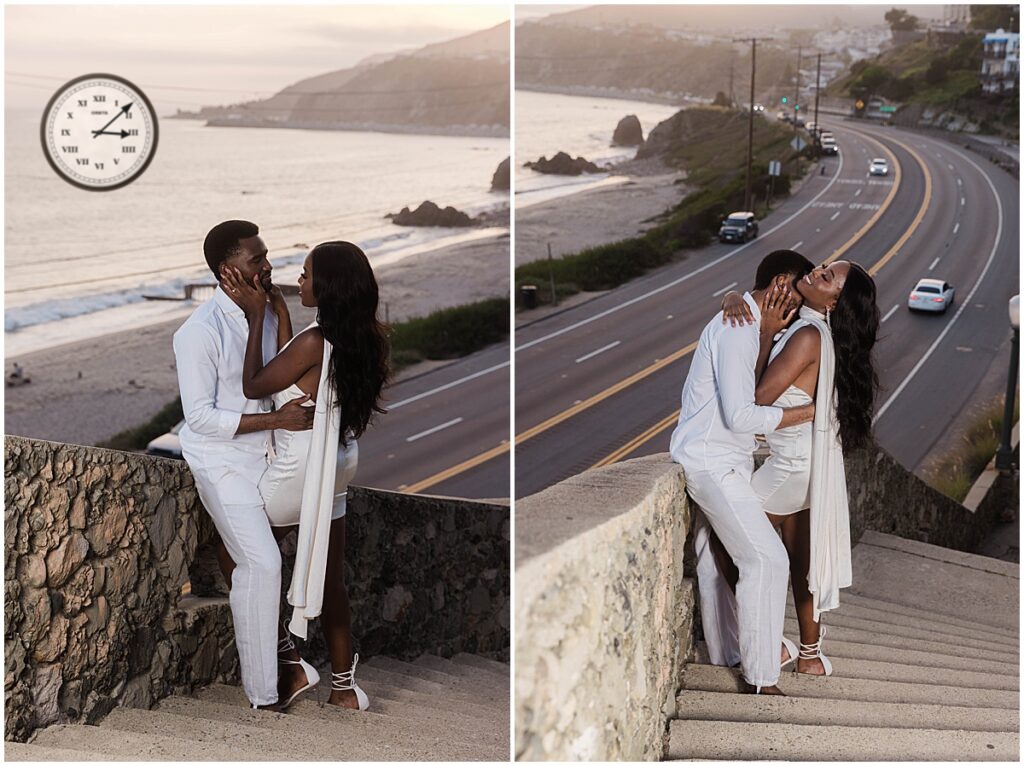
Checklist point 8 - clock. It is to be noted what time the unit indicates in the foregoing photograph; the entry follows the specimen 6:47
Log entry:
3:08
